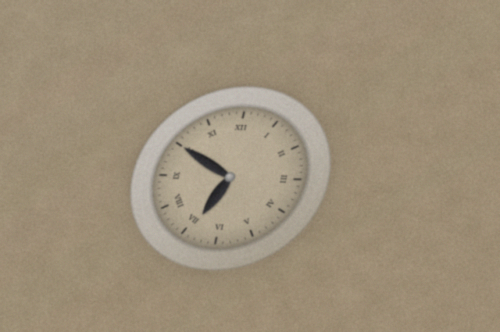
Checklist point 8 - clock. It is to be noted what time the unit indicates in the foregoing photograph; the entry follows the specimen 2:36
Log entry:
6:50
